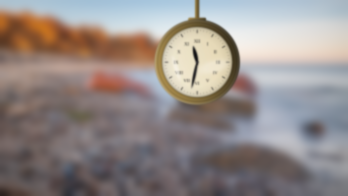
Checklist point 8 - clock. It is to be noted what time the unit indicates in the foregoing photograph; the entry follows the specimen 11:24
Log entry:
11:32
